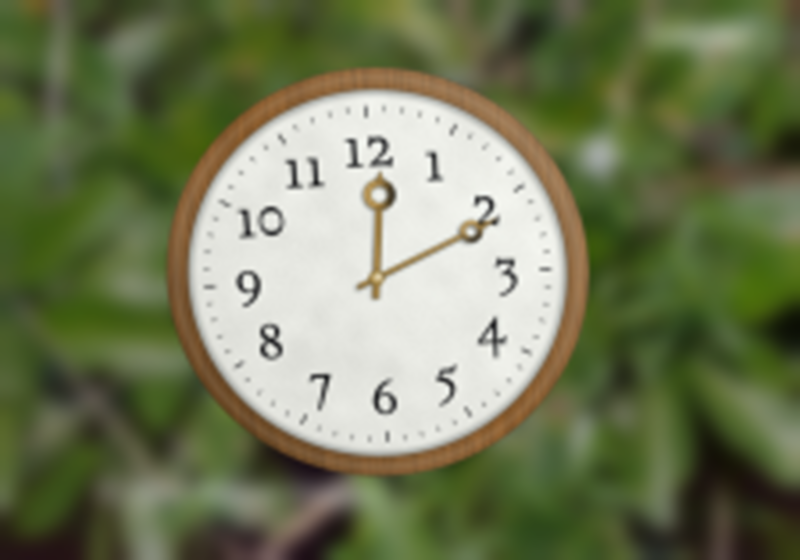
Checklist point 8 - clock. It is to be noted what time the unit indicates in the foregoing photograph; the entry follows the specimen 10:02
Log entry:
12:11
